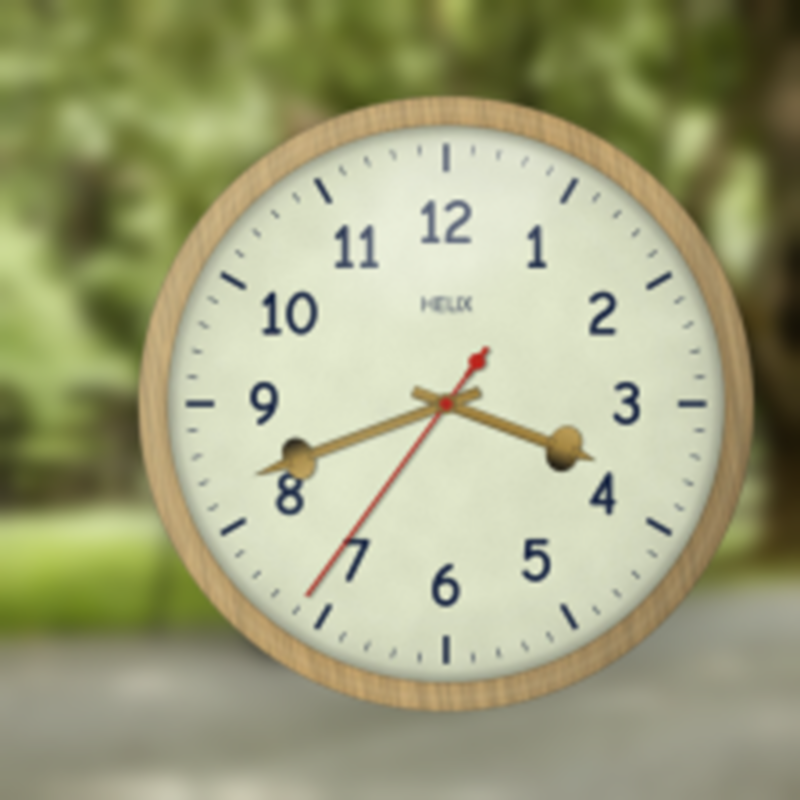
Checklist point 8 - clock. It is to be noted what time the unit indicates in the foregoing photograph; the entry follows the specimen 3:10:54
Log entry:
3:41:36
